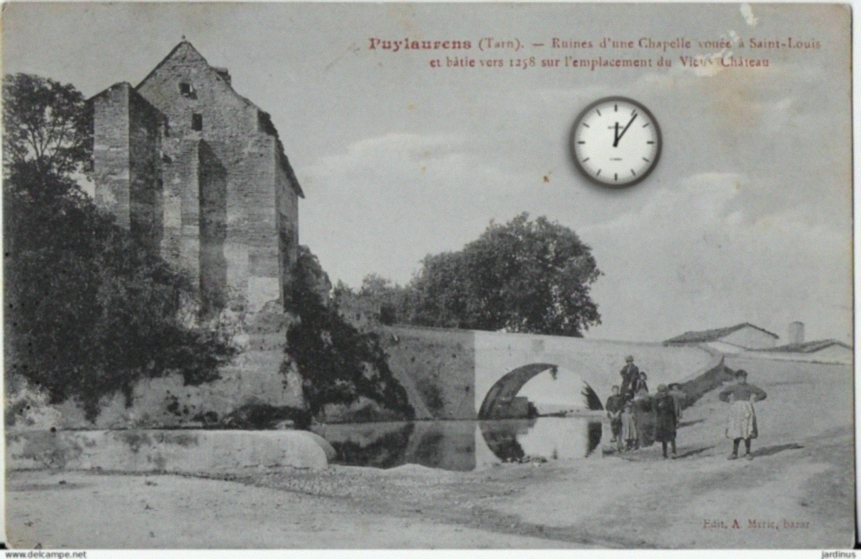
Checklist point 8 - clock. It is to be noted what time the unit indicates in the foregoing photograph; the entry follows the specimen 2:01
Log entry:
12:06
